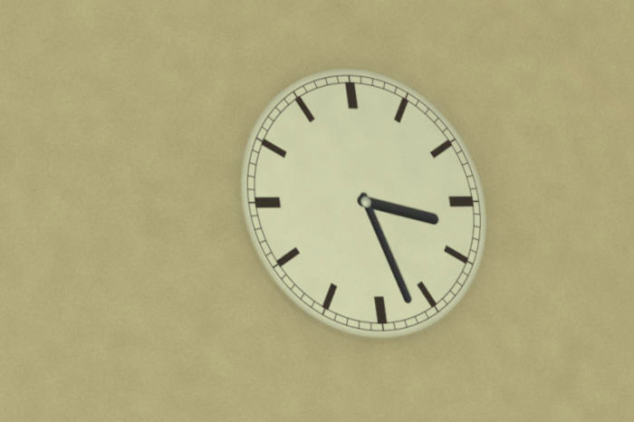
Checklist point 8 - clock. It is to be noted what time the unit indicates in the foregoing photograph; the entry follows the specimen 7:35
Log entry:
3:27
